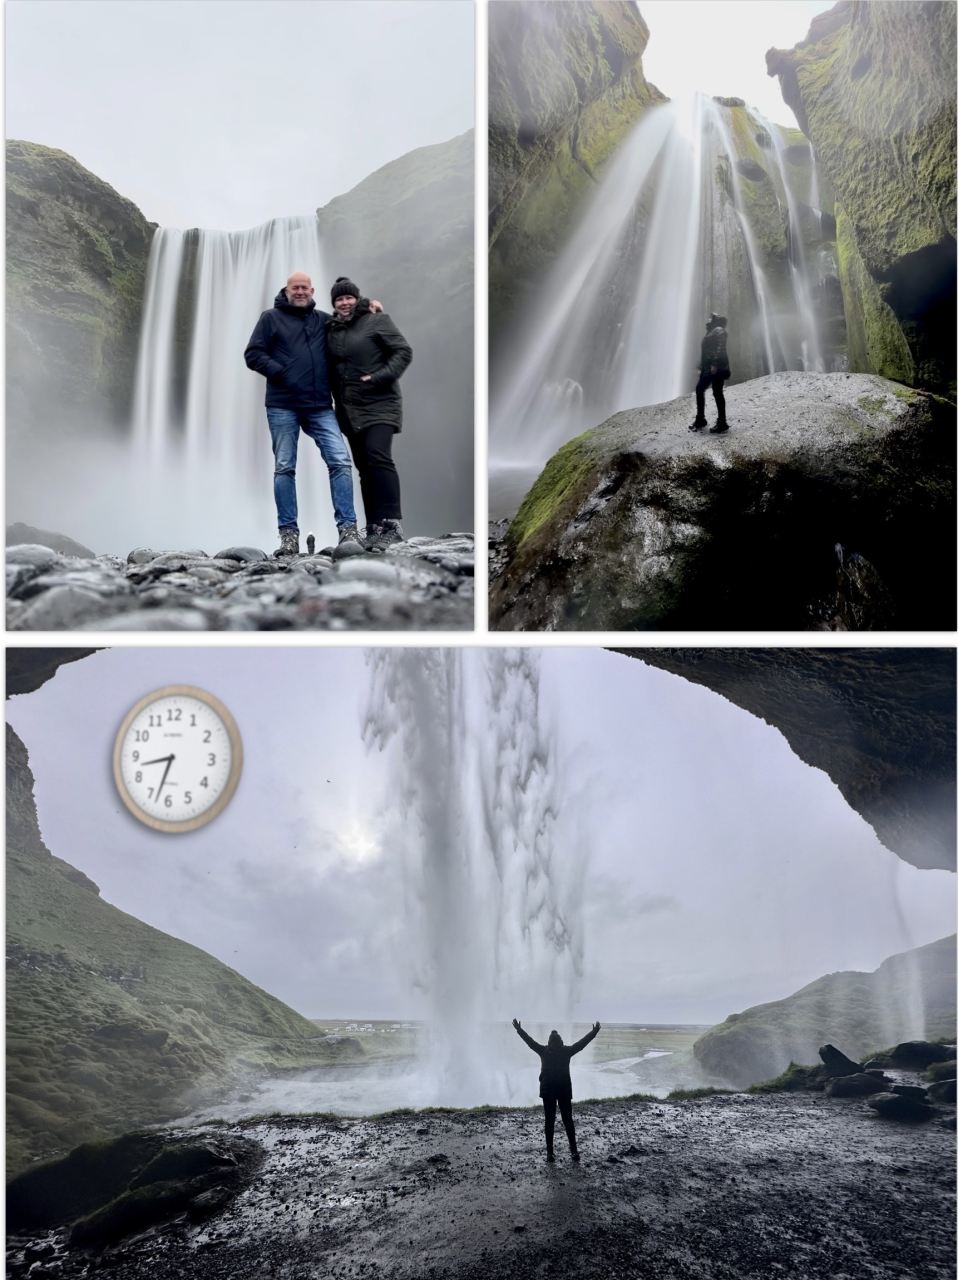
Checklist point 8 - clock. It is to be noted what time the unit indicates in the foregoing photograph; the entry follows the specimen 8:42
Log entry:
8:33
